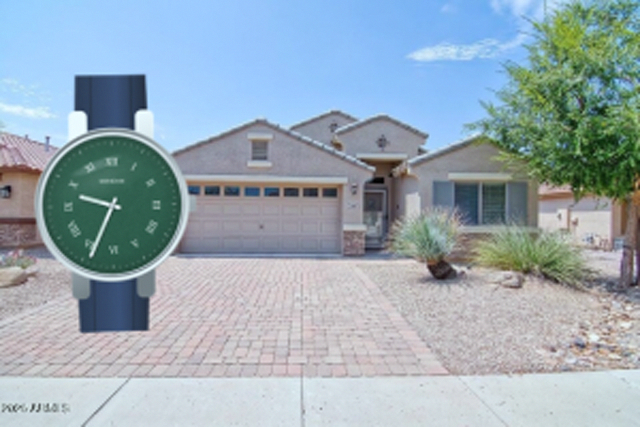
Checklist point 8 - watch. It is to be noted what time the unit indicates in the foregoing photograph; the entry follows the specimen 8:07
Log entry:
9:34
